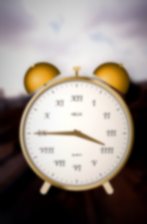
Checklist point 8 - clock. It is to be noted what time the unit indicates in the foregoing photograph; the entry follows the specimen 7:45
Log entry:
3:45
